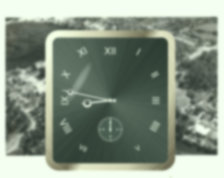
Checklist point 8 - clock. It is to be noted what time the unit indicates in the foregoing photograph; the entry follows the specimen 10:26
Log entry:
8:47
